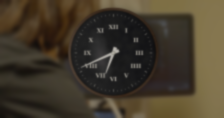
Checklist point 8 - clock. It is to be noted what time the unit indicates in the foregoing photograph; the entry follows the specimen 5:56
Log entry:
6:41
